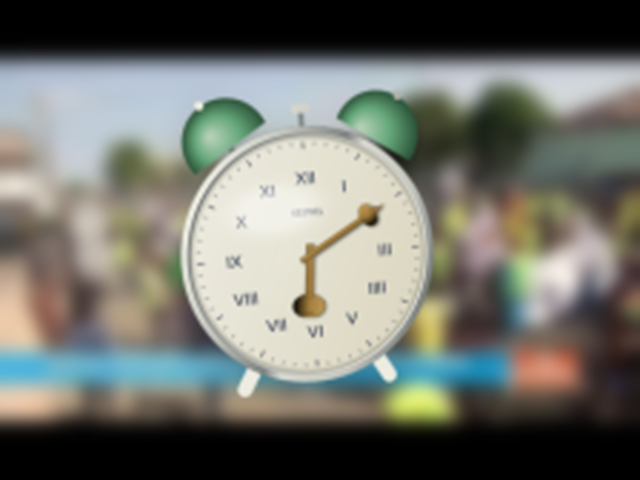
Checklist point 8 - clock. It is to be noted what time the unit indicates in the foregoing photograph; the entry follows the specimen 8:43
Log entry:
6:10
